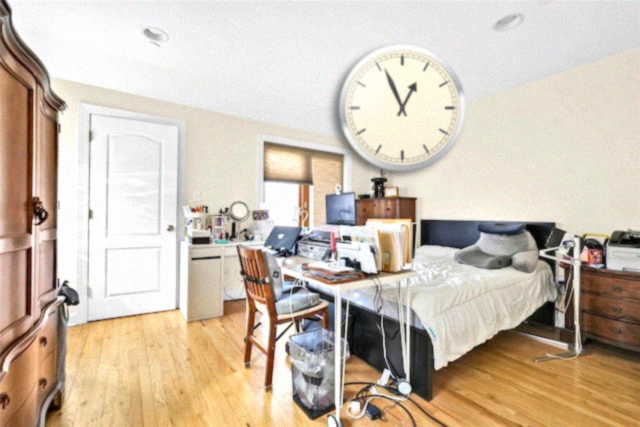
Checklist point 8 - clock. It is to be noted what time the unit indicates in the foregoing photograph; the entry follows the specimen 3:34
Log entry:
12:56
